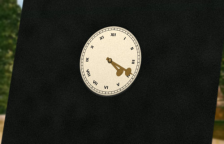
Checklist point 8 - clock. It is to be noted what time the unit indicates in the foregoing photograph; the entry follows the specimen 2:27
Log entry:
4:19
